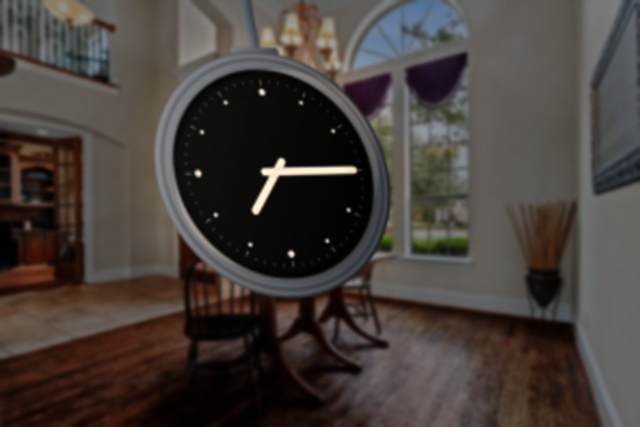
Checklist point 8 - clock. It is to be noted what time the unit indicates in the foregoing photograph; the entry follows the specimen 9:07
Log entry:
7:15
